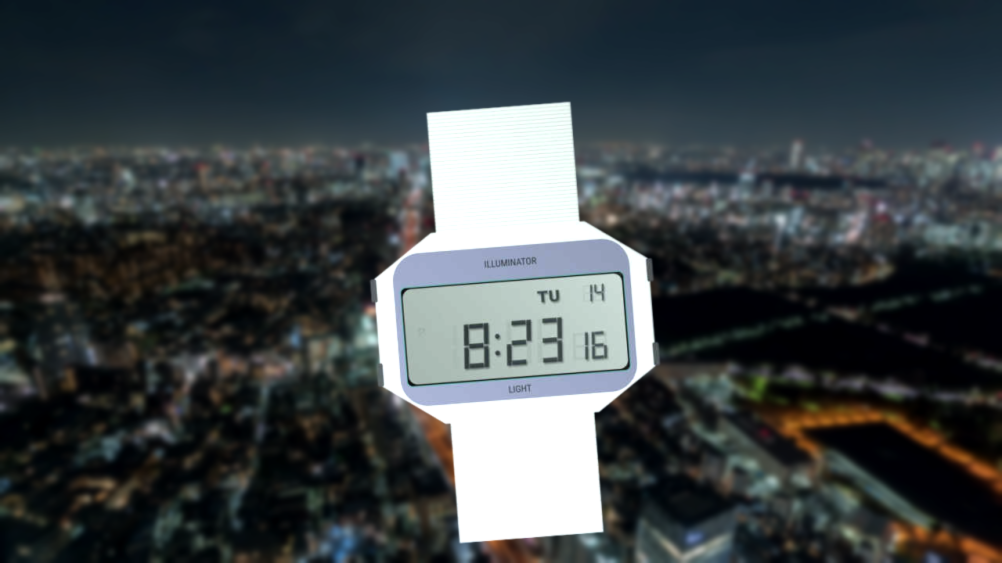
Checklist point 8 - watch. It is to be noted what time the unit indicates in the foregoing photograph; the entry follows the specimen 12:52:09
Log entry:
8:23:16
